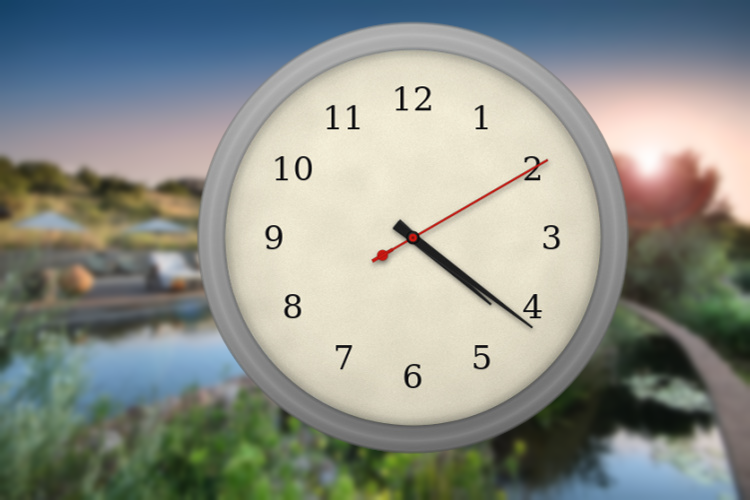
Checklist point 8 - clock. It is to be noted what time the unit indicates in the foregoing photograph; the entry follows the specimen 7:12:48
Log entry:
4:21:10
